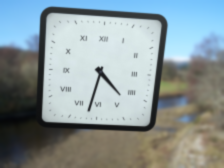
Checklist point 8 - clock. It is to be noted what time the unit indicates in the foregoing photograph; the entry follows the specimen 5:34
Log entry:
4:32
